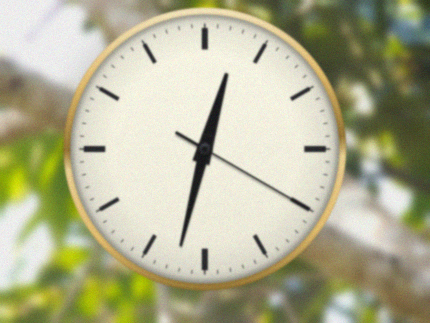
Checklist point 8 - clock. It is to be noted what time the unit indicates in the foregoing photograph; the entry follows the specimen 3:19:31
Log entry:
12:32:20
